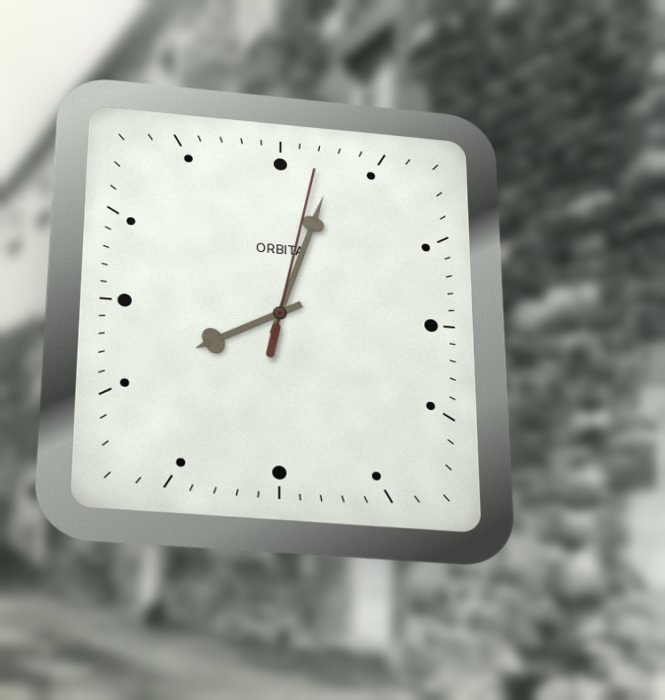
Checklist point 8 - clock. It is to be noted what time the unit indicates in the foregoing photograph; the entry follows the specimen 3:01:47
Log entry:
8:03:02
